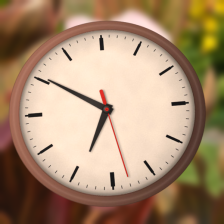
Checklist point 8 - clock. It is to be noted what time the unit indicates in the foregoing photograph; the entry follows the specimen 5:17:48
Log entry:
6:50:28
